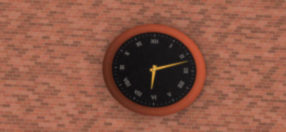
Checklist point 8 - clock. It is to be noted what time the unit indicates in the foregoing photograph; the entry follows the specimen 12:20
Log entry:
6:12
